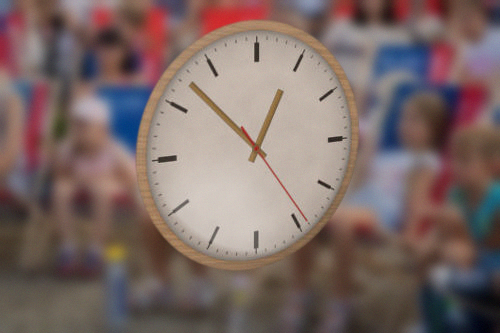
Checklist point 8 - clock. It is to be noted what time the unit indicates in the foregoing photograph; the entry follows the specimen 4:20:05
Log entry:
12:52:24
